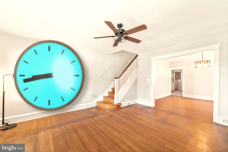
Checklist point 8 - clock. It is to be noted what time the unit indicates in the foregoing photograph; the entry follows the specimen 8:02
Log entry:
8:43
